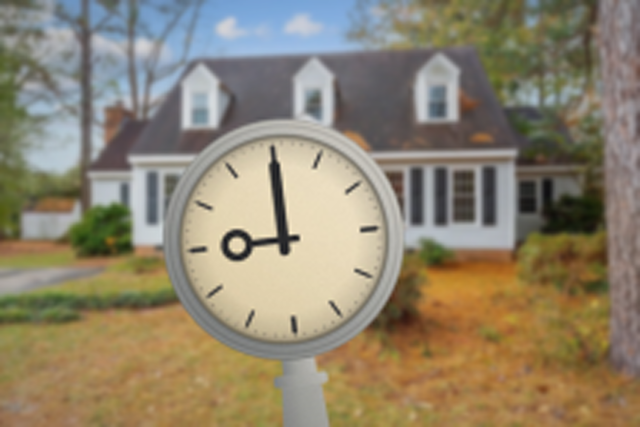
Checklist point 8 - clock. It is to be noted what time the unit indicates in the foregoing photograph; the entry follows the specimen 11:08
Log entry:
9:00
